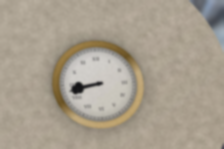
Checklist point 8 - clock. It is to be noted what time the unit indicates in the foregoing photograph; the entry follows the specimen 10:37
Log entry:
8:43
